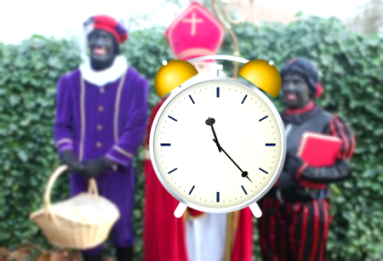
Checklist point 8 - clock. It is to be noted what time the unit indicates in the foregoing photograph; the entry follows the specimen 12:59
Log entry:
11:23
